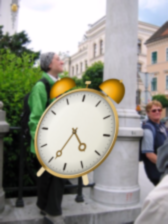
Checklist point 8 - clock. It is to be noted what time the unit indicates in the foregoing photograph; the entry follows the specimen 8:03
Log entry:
4:34
